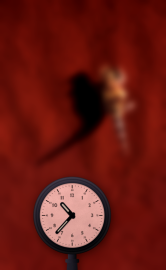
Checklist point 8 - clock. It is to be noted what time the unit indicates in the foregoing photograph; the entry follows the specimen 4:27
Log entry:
10:37
